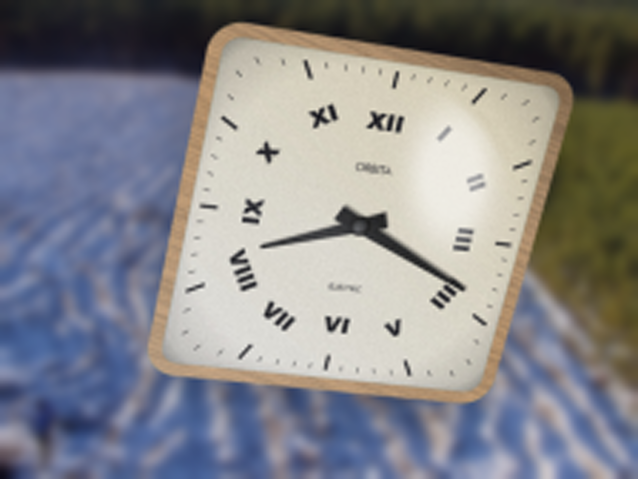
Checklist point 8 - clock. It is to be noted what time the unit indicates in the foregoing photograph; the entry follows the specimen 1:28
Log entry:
8:19
